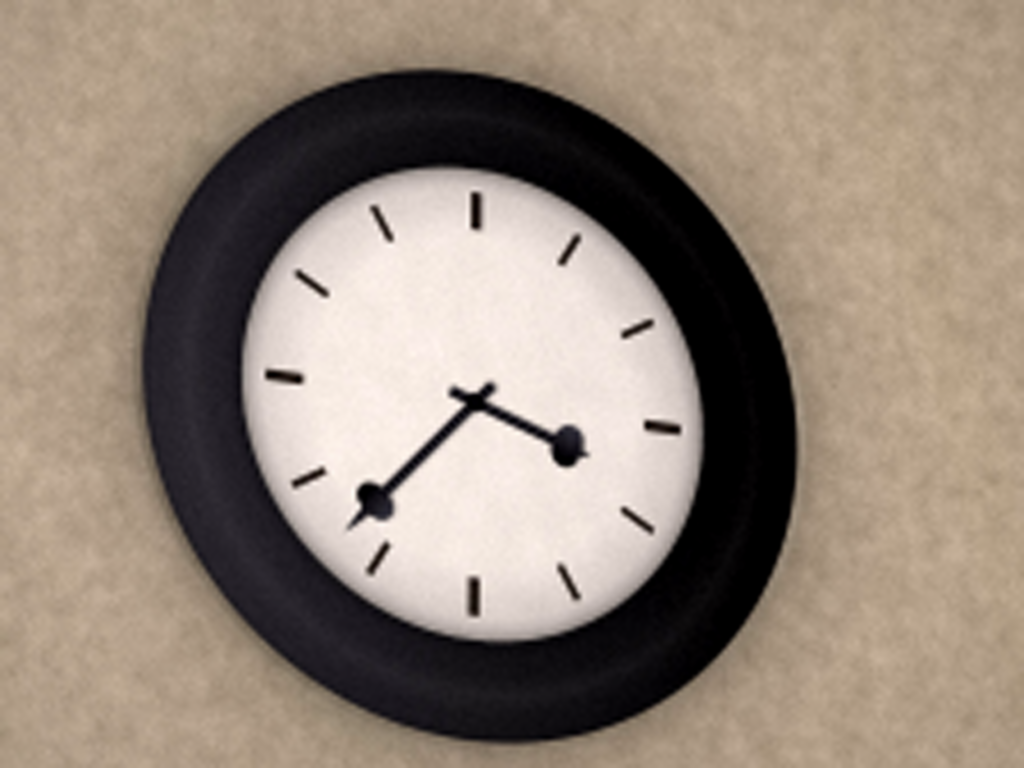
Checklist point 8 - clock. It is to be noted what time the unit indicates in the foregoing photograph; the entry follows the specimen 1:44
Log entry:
3:37
